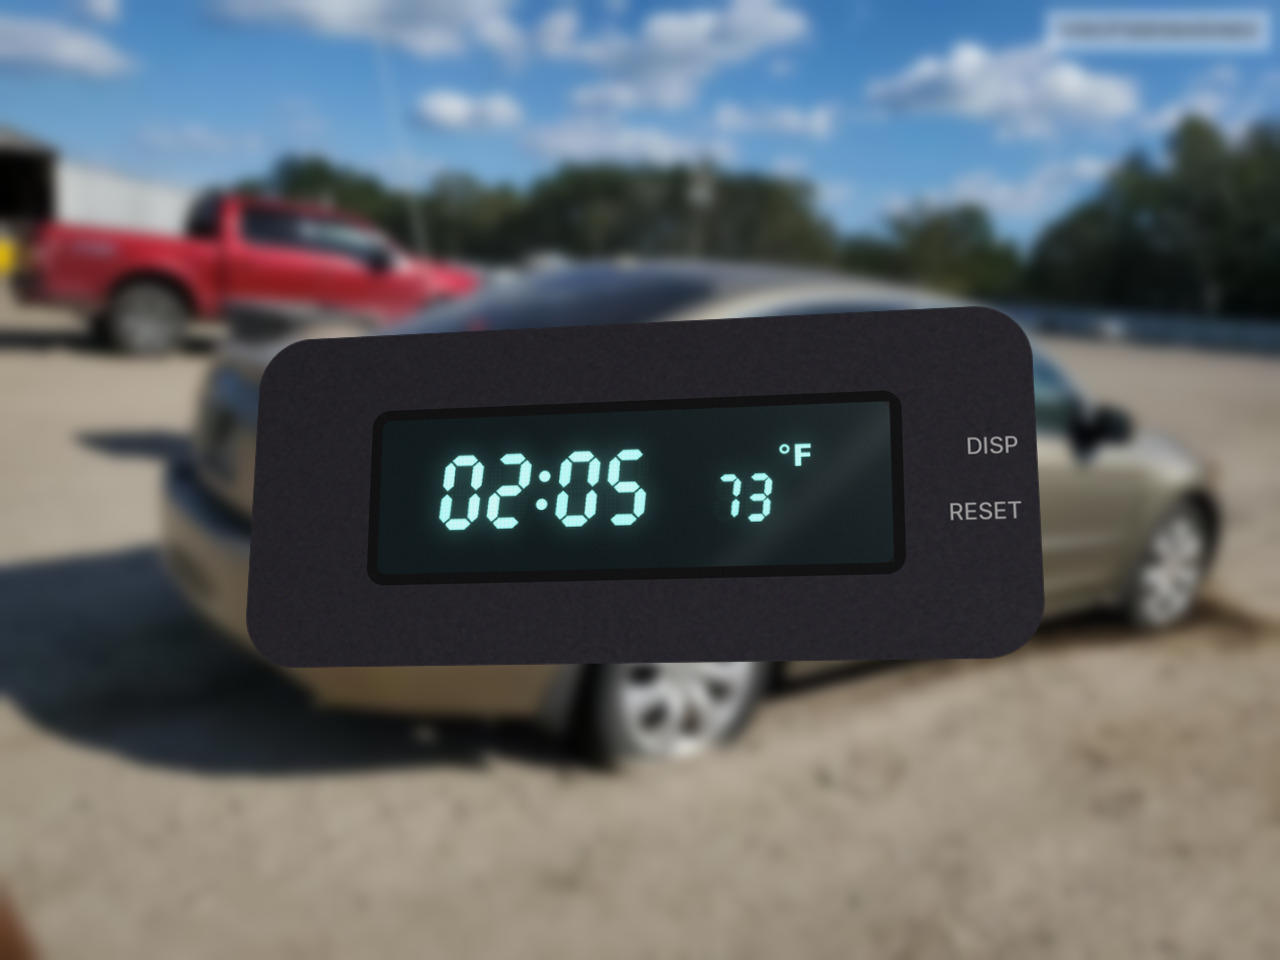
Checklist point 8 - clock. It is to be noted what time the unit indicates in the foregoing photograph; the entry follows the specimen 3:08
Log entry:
2:05
